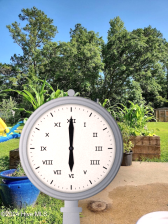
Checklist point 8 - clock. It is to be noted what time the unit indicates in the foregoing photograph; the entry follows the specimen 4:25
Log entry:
6:00
